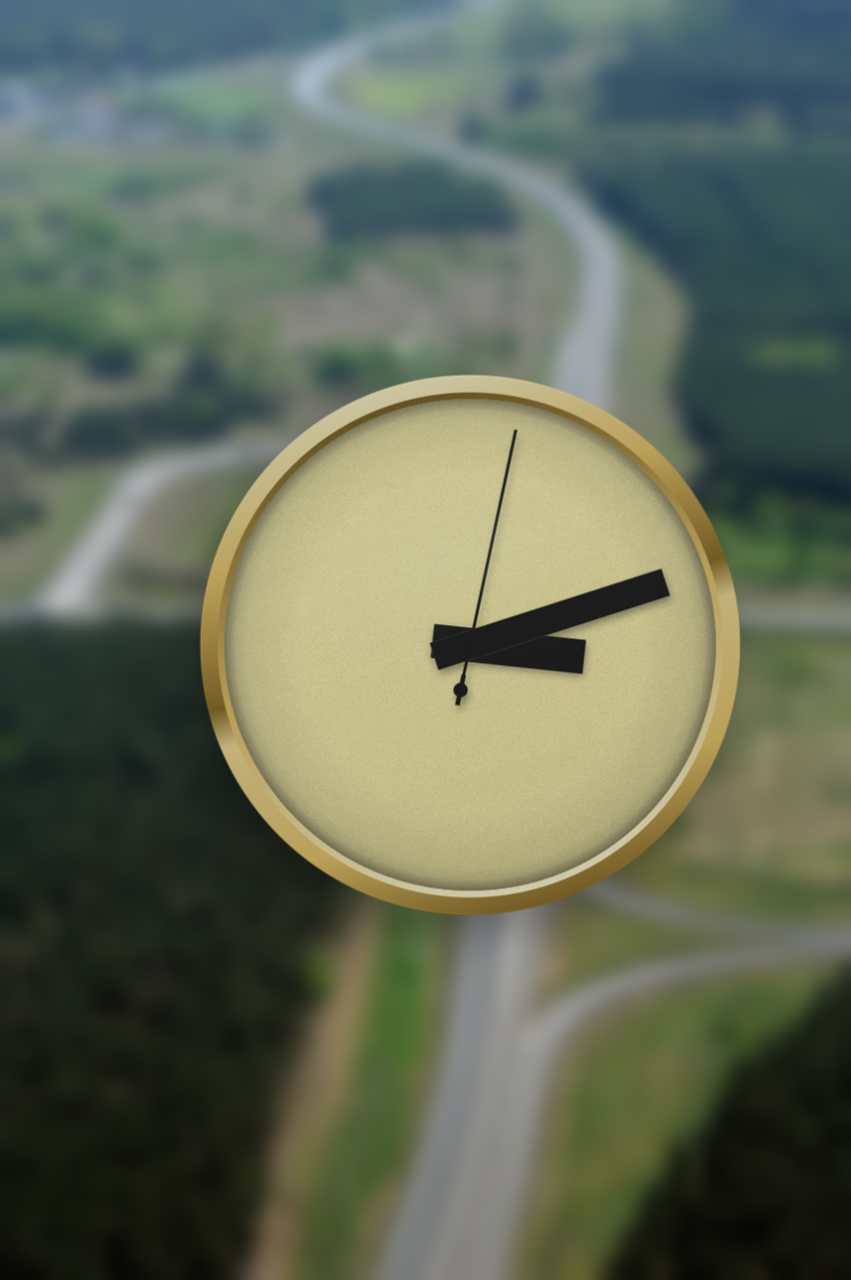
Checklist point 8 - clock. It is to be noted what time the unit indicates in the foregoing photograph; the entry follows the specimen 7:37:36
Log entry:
3:12:02
